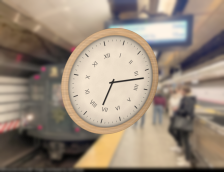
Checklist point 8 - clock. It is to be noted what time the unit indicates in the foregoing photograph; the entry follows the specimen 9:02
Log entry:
7:17
